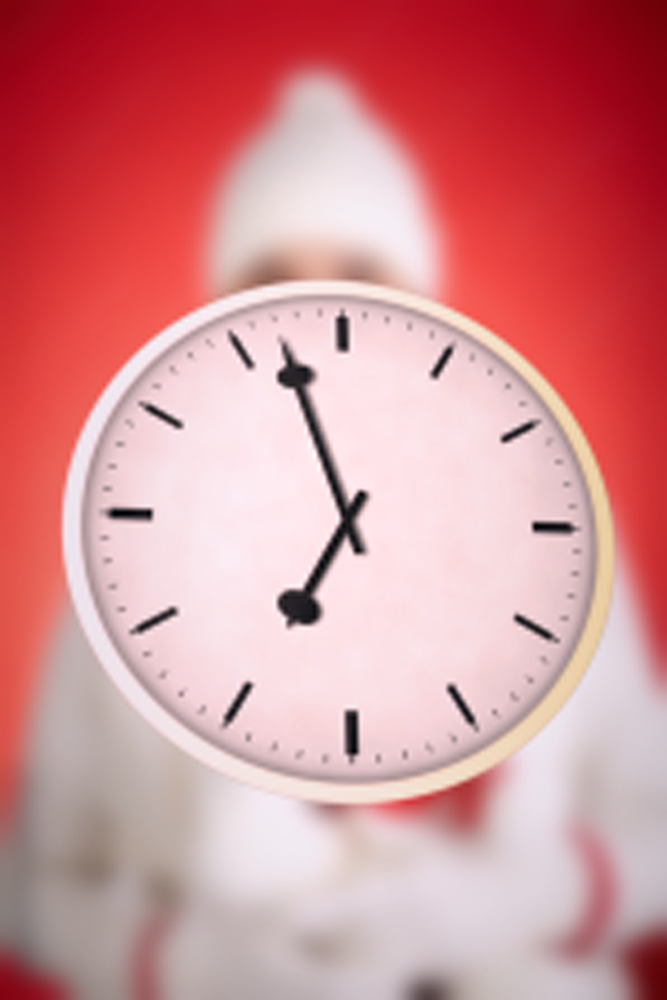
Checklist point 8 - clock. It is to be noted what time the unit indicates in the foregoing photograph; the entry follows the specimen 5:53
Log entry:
6:57
